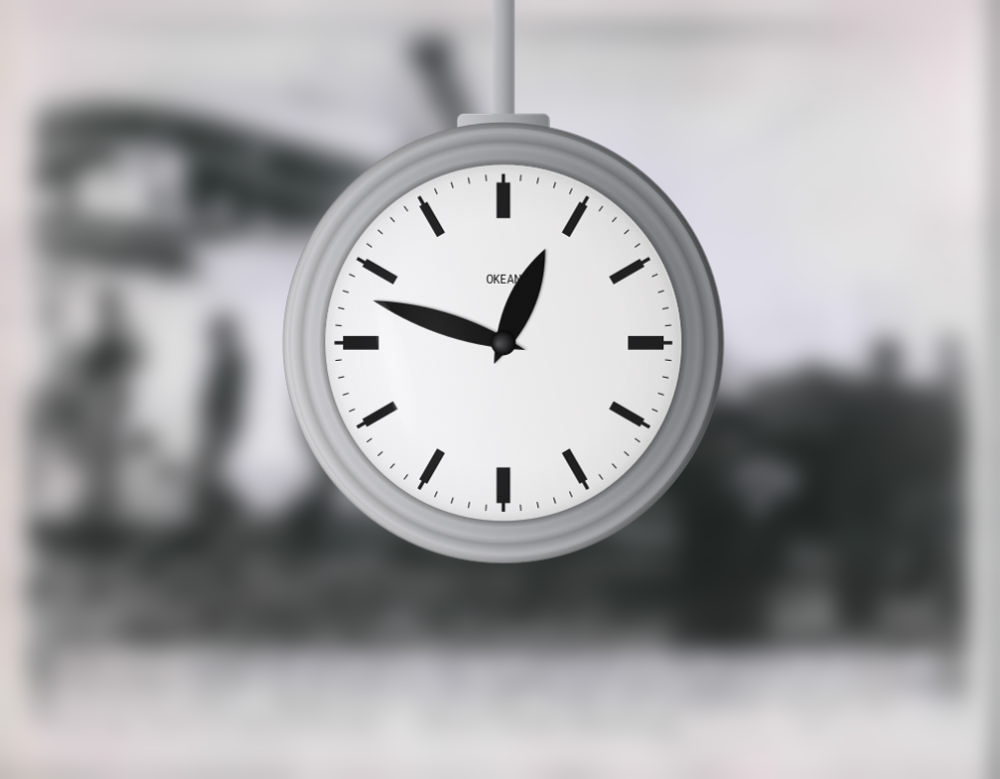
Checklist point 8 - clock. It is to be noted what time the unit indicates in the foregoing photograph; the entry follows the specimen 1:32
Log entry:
12:48
